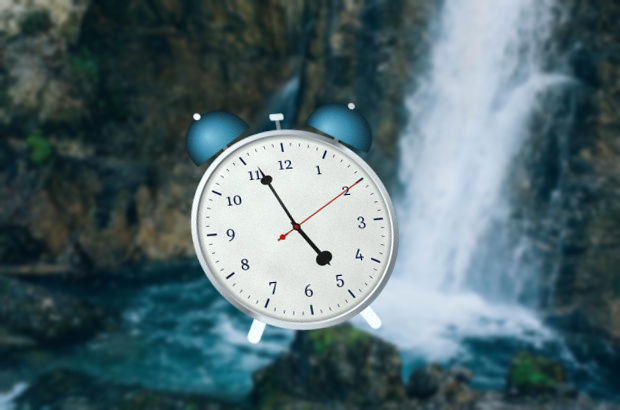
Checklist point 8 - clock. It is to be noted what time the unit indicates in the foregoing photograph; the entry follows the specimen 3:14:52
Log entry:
4:56:10
